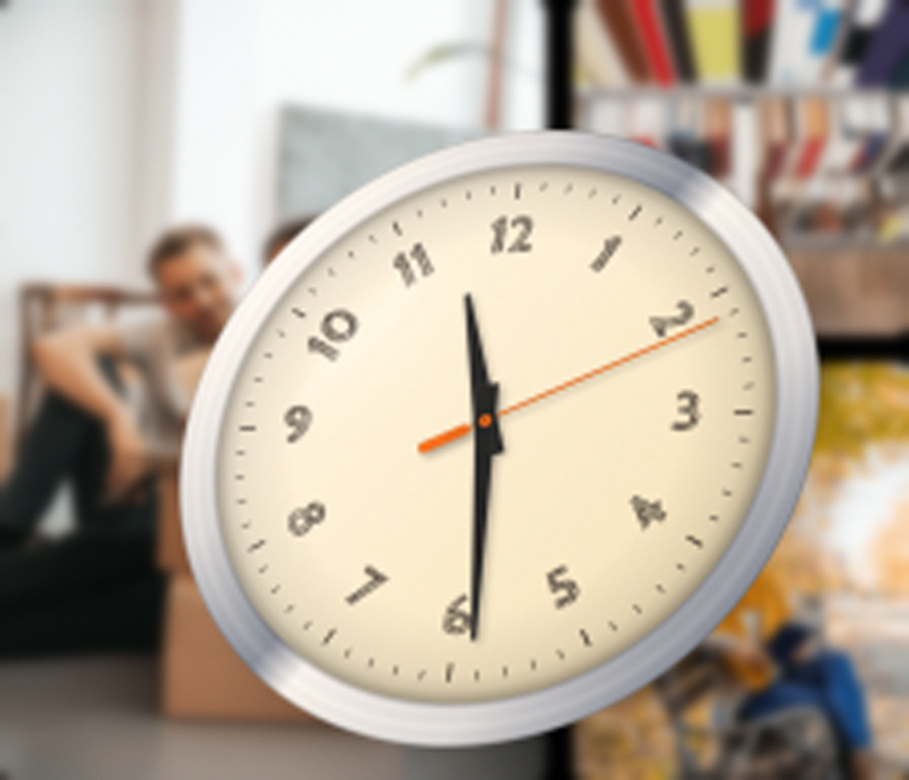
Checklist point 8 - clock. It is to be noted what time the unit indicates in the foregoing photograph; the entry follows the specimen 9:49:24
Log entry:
11:29:11
